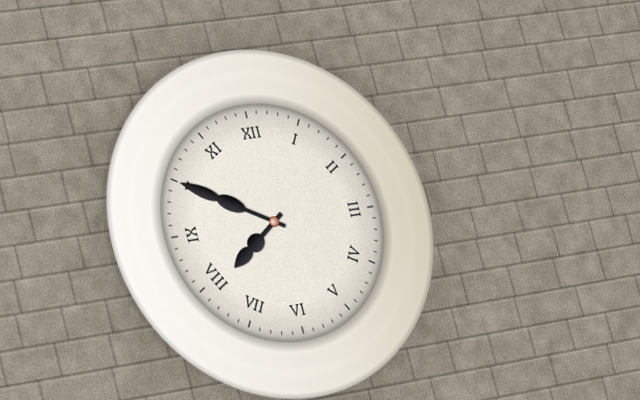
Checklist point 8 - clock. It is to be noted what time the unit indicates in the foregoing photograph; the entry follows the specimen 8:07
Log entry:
7:50
